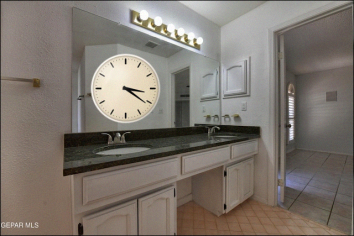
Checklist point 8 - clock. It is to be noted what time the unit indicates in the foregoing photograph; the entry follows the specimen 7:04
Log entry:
3:21
